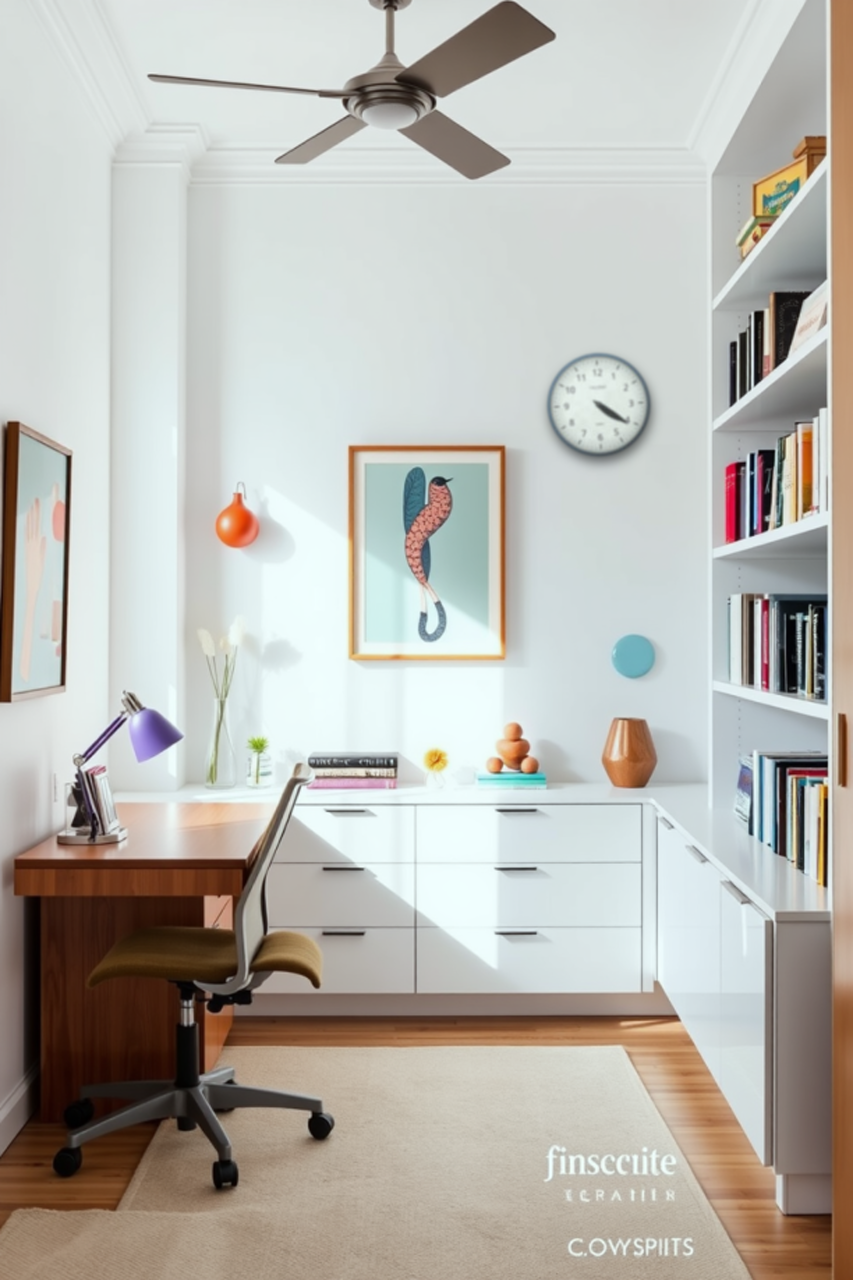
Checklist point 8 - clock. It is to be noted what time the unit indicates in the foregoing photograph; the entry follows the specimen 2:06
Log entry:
4:21
